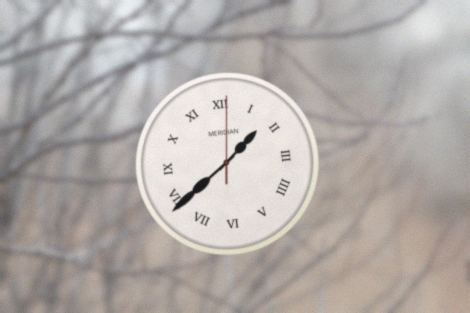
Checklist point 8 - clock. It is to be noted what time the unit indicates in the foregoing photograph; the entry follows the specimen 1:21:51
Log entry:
1:39:01
